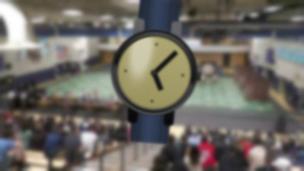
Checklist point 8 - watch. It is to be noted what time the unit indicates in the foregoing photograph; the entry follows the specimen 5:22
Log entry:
5:07
